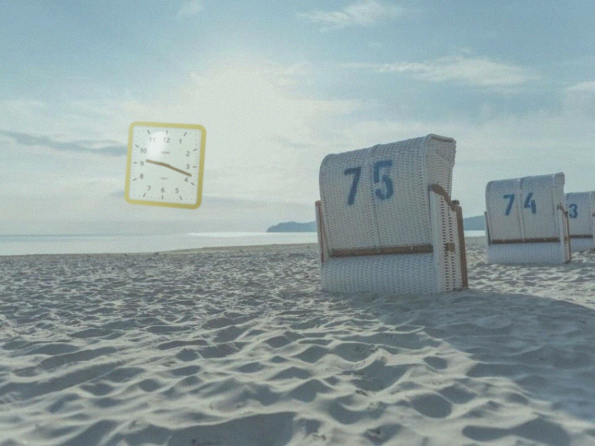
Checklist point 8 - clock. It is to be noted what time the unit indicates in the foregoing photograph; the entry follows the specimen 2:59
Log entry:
9:18
